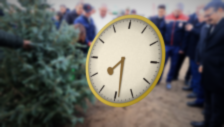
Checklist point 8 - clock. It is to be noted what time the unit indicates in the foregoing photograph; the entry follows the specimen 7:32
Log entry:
7:29
